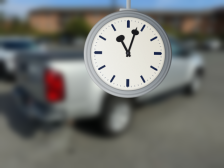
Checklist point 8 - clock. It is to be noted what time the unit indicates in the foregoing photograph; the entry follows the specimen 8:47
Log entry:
11:03
